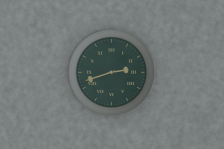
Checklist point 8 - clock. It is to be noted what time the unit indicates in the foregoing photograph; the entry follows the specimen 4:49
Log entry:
2:42
